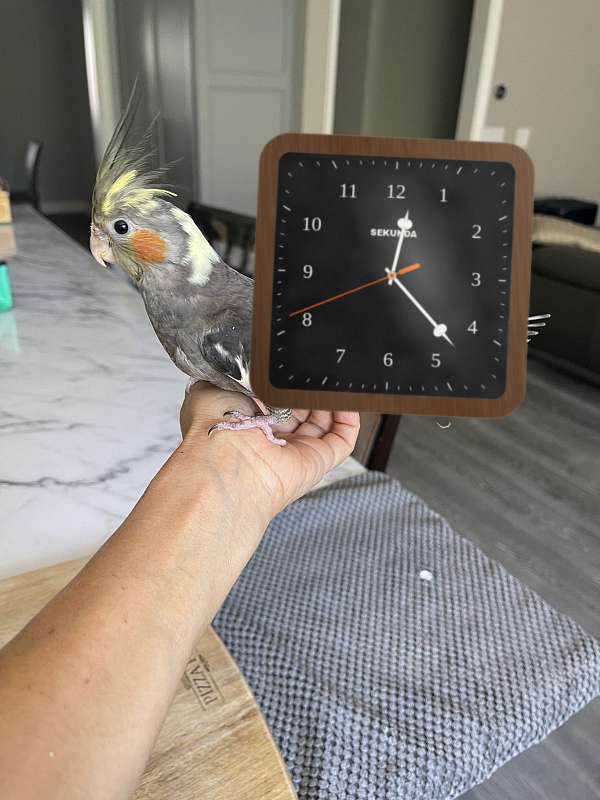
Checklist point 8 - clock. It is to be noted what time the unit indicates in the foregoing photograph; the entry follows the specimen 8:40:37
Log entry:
12:22:41
